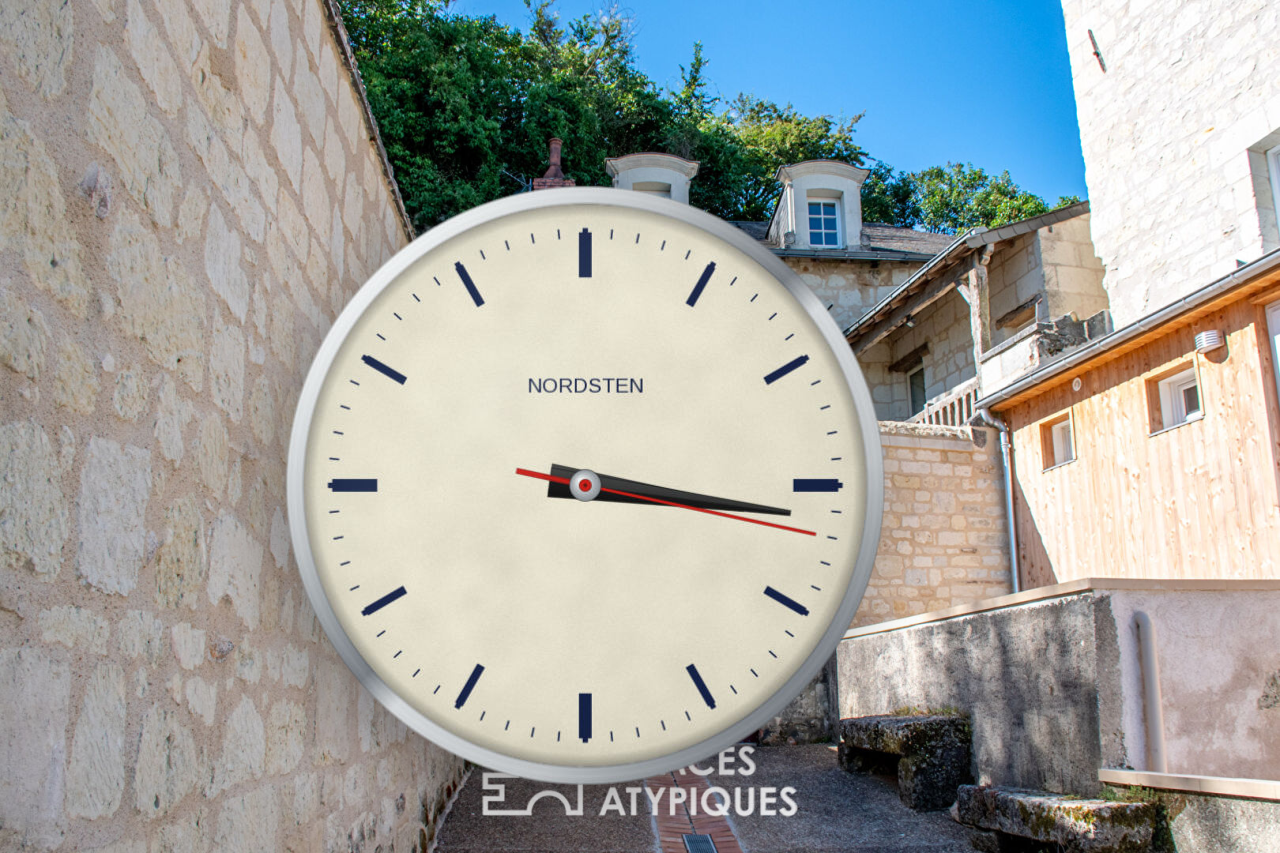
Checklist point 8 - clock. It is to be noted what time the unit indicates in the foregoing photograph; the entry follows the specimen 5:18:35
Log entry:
3:16:17
